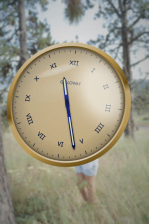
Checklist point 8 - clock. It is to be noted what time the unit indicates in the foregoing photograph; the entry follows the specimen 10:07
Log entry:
11:27
